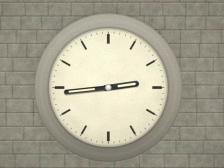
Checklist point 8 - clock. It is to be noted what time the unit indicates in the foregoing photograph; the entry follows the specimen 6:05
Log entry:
2:44
